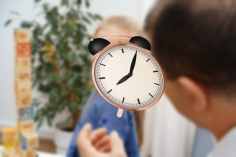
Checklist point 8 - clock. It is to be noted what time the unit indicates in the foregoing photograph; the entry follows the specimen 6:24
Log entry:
8:05
